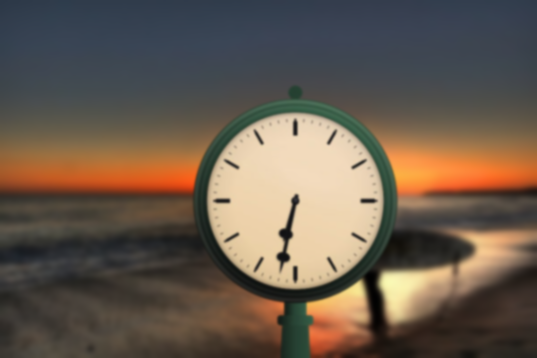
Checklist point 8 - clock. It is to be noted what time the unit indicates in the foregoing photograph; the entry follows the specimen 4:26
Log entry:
6:32
